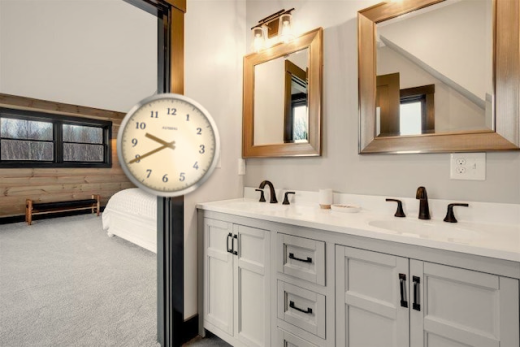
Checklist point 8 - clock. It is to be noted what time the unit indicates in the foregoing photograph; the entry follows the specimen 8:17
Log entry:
9:40
